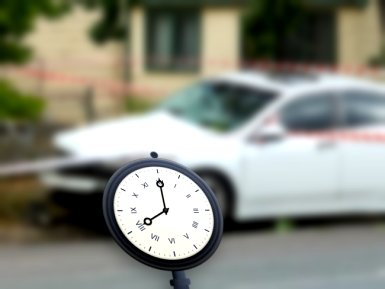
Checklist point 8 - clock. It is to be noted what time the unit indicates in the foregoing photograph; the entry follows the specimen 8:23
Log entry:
8:00
